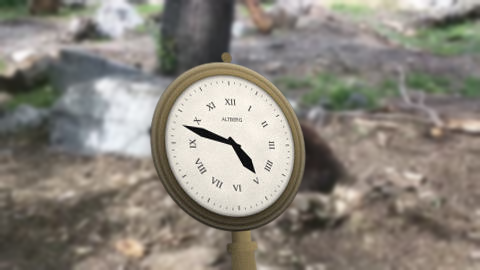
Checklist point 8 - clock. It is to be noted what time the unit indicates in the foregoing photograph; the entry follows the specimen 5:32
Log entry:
4:48
